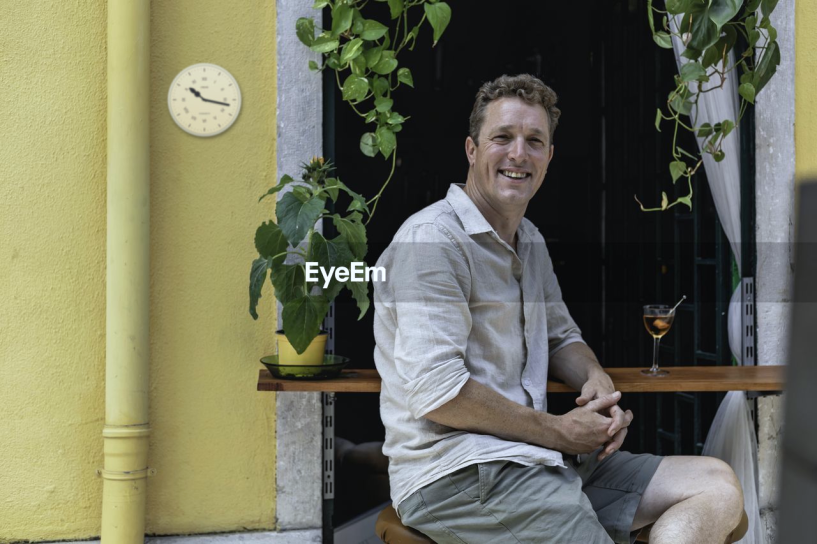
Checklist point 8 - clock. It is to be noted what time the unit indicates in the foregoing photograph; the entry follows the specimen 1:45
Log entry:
10:17
